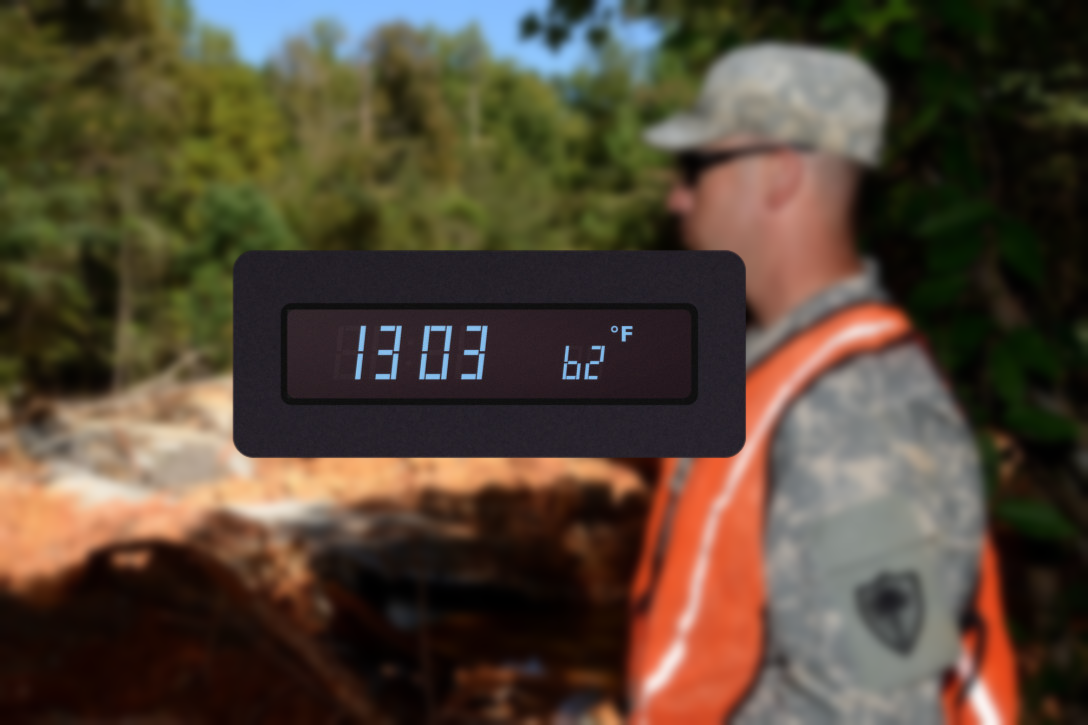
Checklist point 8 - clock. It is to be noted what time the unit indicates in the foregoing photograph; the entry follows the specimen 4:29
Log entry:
13:03
